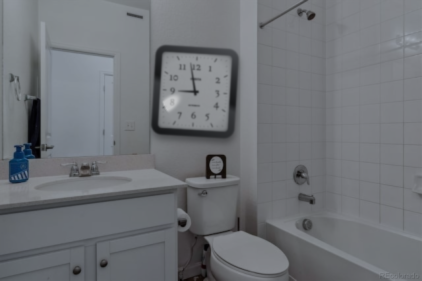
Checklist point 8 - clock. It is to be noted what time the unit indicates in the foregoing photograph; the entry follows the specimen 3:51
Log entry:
8:58
